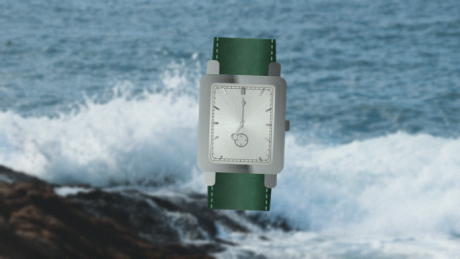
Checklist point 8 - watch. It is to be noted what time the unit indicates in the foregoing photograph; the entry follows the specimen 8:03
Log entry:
7:00
